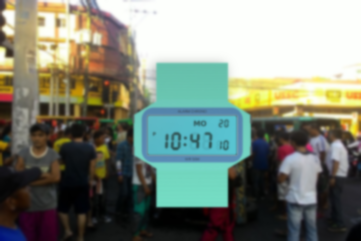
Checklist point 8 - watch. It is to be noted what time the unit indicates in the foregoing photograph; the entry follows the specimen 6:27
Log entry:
10:47
